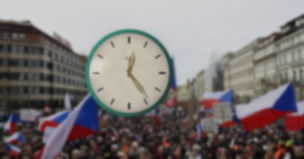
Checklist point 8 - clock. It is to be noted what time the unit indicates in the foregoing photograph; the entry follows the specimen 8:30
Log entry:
12:24
